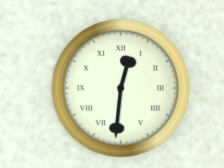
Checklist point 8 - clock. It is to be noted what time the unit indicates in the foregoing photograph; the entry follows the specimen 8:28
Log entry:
12:31
